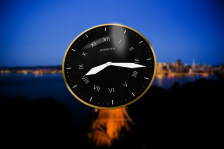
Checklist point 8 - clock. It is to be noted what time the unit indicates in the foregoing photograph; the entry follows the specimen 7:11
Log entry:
8:17
